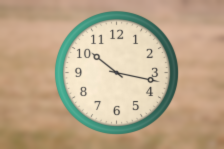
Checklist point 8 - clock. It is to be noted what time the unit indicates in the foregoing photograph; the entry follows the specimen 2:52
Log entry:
10:17
